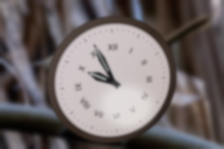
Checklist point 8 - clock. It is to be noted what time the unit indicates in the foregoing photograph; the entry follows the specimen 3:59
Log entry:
9:56
